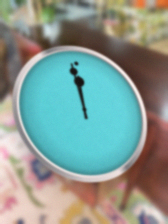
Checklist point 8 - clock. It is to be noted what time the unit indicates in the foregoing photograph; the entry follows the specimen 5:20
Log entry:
11:59
